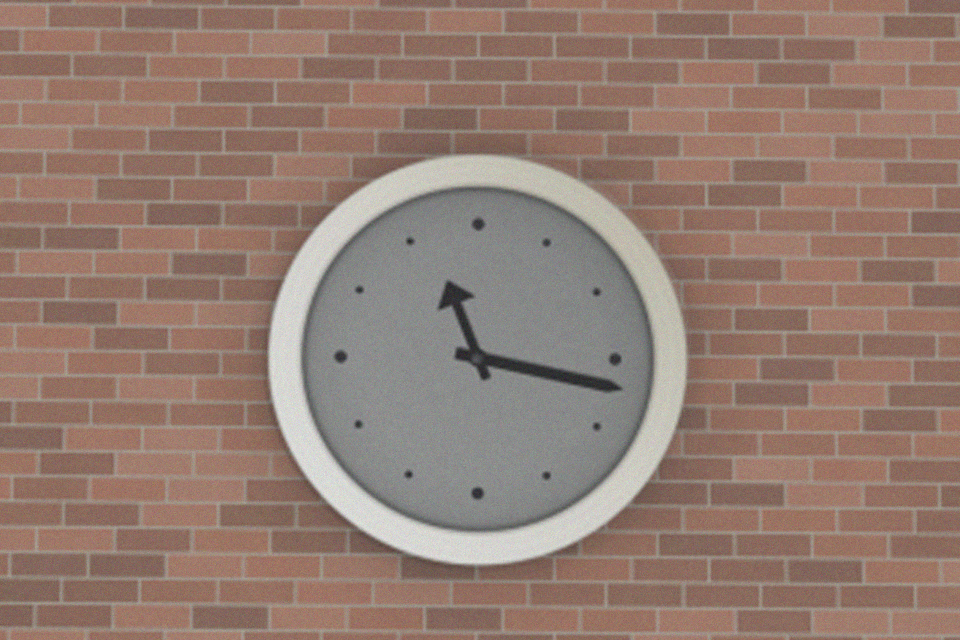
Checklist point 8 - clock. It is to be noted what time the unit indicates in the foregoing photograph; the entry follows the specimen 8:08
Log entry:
11:17
